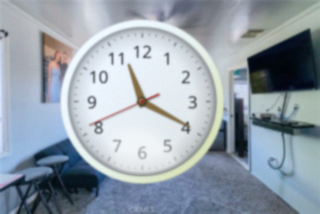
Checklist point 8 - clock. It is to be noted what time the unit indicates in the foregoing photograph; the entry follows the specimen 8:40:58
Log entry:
11:19:41
